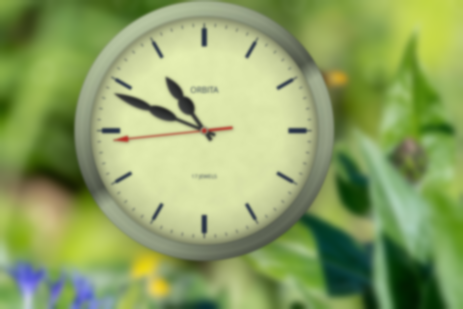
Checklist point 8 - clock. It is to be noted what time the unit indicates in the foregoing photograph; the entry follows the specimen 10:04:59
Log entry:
10:48:44
